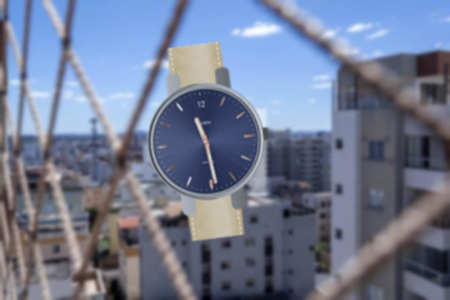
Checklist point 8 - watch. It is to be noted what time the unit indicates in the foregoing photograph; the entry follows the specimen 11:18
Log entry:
11:29
